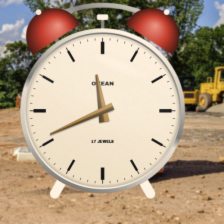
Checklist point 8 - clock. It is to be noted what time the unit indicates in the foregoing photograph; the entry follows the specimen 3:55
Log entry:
11:41
